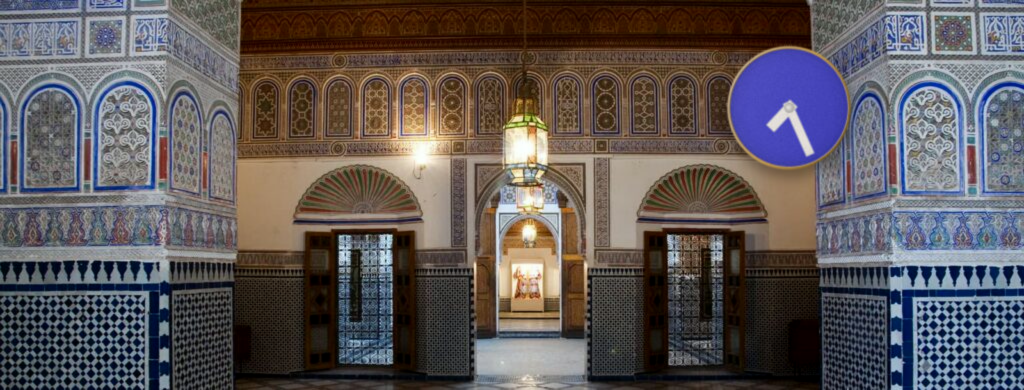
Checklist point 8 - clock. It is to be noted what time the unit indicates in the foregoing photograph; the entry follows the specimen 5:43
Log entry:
7:26
